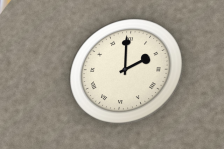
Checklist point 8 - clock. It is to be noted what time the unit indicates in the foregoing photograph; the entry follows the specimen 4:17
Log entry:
1:59
